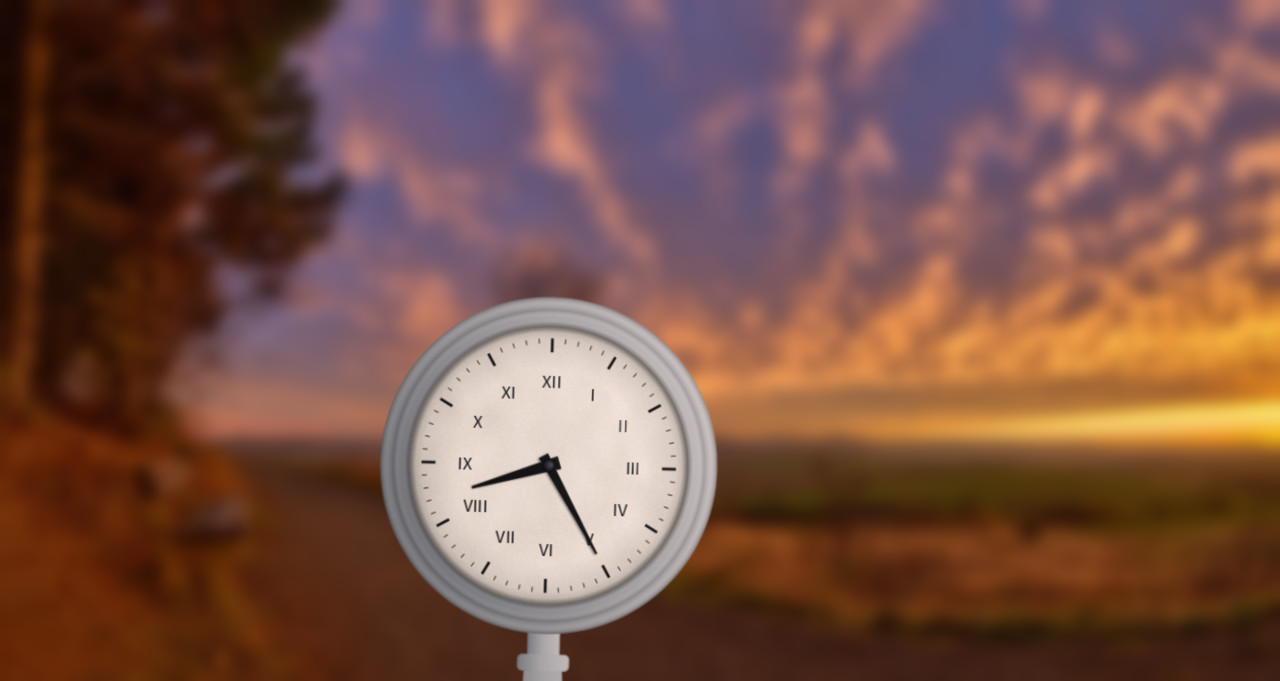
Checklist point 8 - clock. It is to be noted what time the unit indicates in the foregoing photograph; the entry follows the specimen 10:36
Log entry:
8:25
